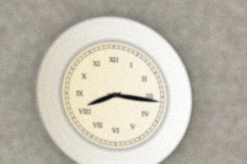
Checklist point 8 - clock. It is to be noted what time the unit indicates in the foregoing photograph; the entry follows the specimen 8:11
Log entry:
8:16
